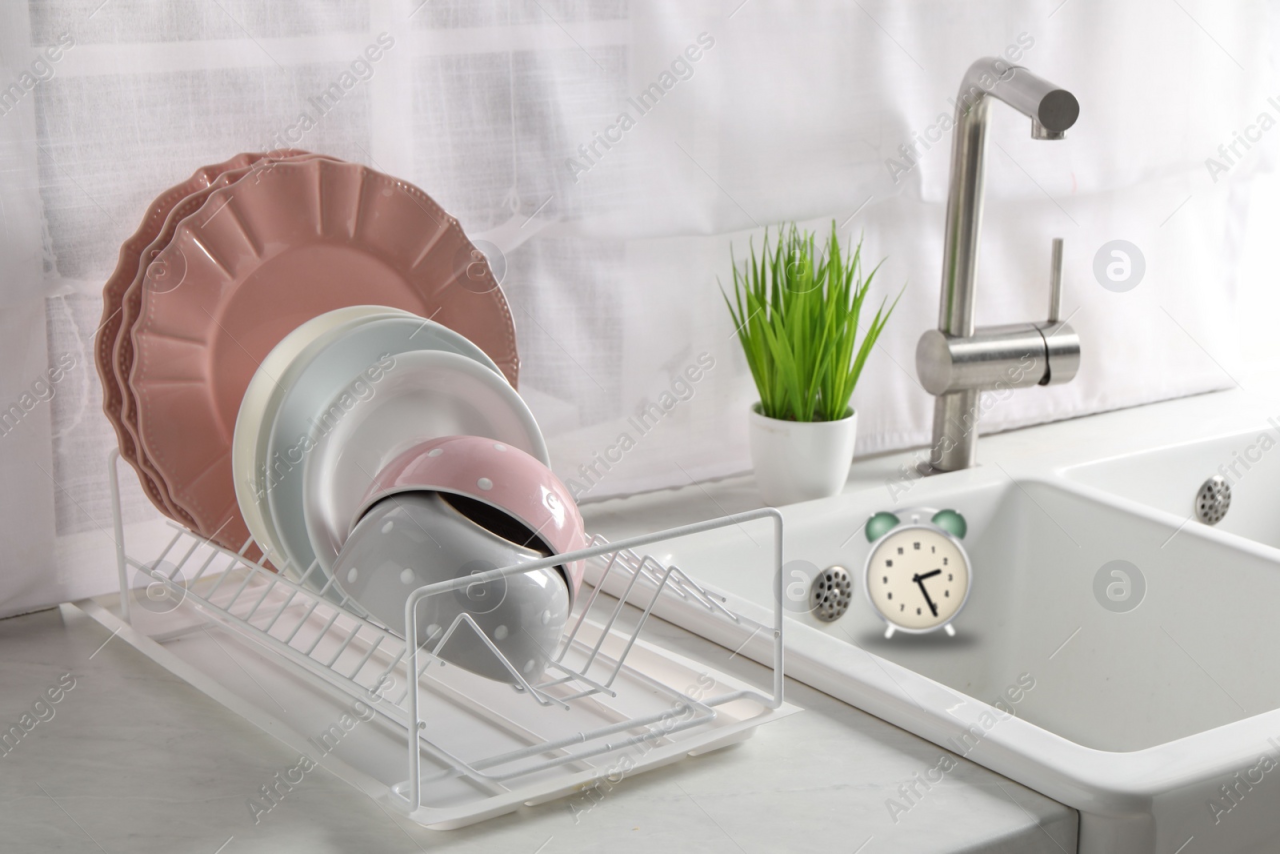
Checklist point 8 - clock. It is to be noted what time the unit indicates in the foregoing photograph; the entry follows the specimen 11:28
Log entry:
2:26
